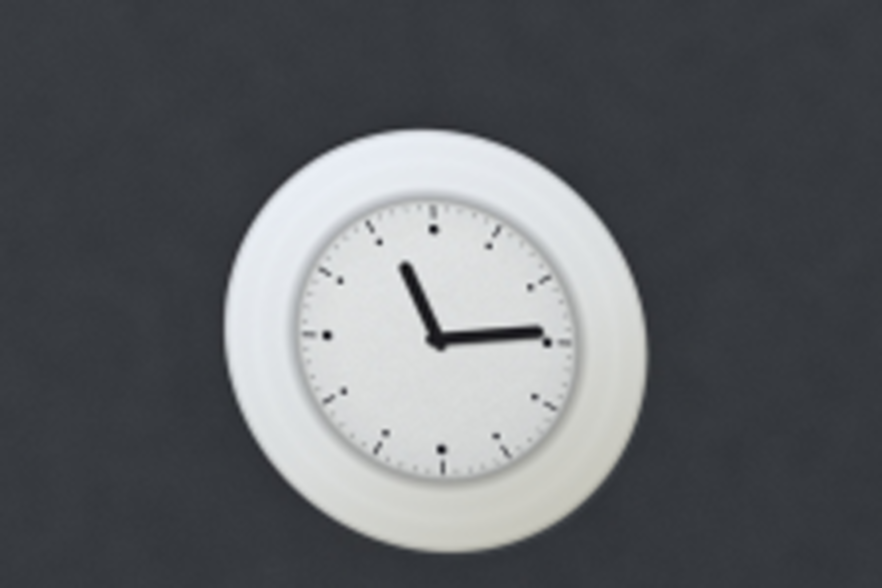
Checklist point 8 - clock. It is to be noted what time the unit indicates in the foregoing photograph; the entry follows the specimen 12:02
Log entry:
11:14
